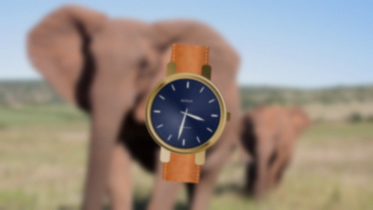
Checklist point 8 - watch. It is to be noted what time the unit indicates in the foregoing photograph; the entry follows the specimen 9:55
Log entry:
3:32
